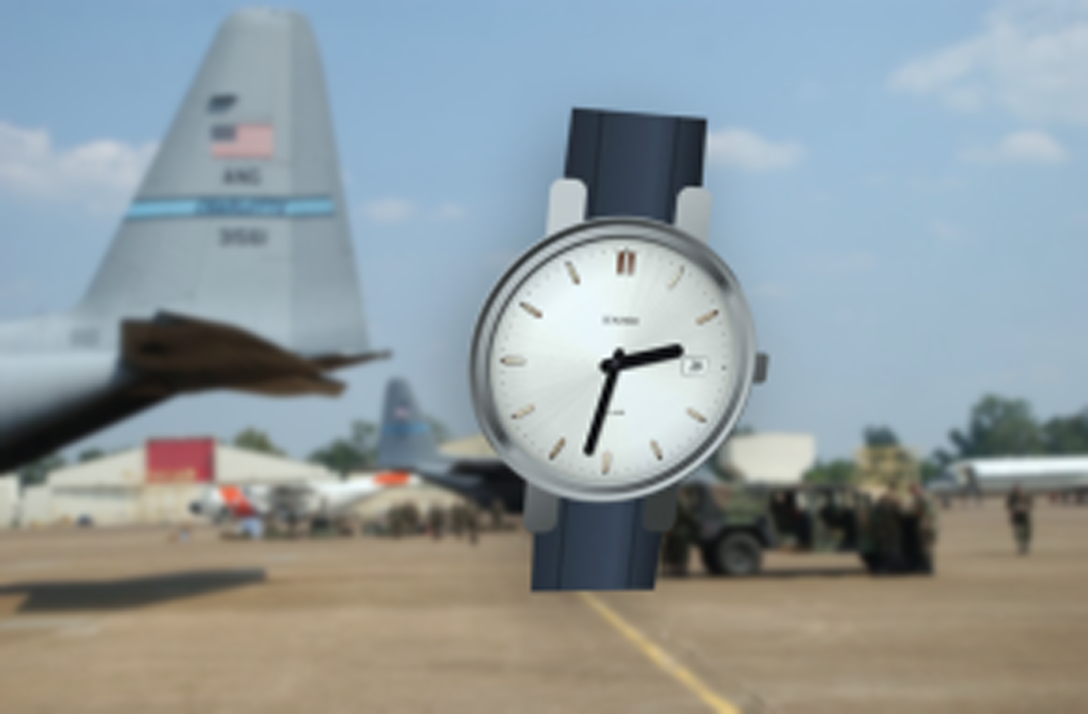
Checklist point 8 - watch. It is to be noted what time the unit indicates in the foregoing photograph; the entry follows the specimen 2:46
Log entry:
2:32
